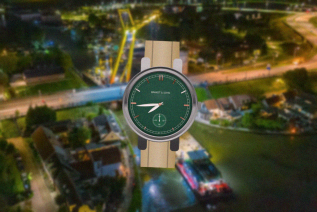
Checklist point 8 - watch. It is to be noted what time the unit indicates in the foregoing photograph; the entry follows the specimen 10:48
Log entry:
7:44
